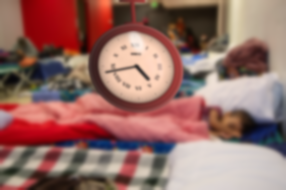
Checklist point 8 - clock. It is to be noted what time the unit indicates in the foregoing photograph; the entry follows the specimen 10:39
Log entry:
4:43
